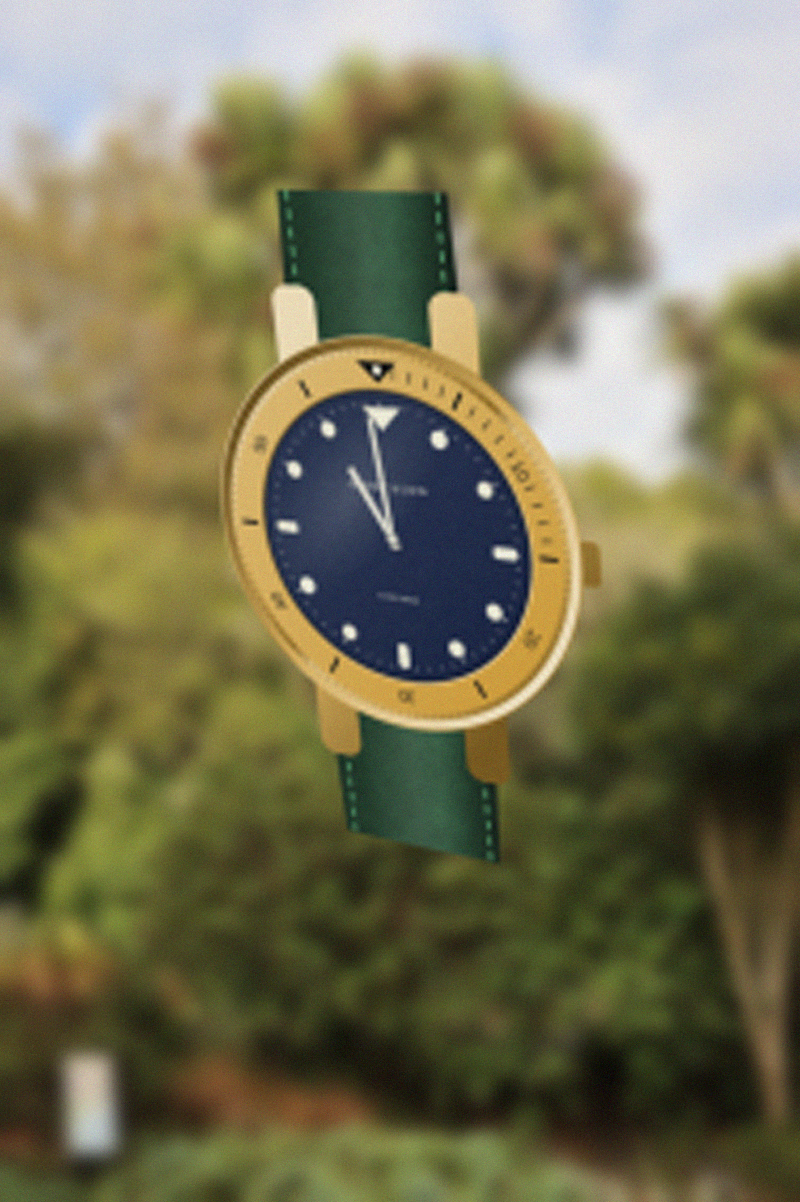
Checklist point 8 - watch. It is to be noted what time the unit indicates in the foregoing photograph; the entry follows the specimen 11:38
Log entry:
10:59
